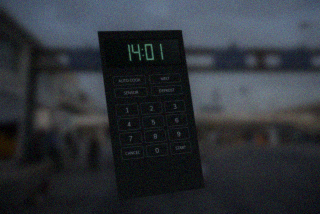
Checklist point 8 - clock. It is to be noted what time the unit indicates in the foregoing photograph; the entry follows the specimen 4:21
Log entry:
14:01
